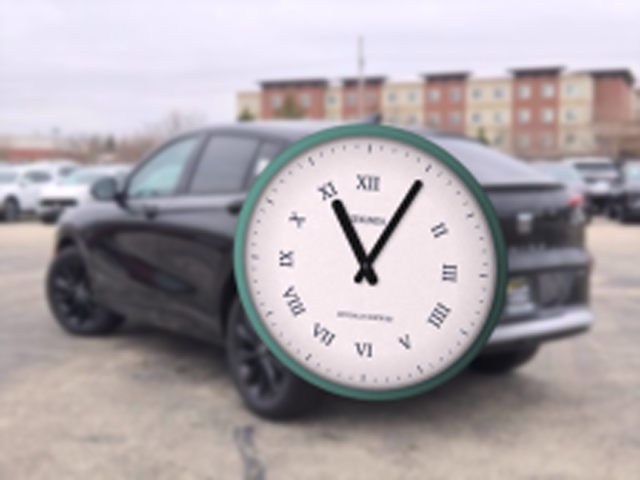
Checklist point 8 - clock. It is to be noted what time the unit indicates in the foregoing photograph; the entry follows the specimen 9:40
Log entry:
11:05
